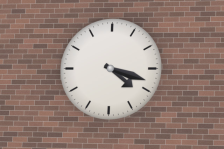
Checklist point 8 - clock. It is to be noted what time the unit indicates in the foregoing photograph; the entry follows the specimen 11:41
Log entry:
4:18
